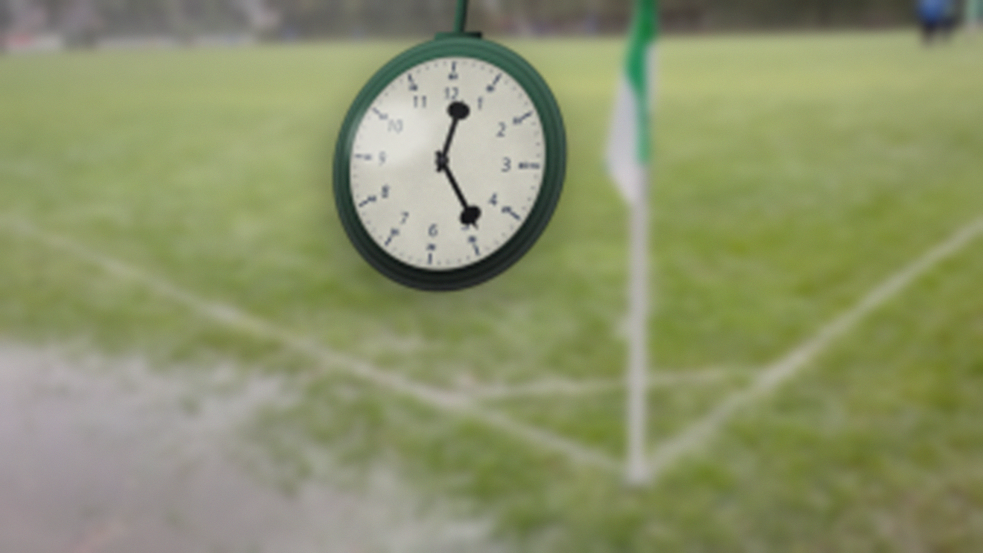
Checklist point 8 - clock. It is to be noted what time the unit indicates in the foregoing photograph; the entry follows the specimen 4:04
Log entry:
12:24
